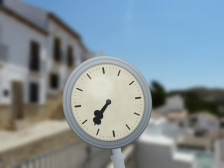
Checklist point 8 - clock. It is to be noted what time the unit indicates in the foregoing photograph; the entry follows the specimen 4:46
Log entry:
7:37
